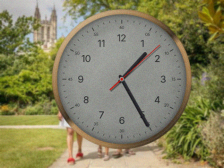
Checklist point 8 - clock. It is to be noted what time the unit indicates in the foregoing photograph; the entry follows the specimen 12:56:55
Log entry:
1:25:08
